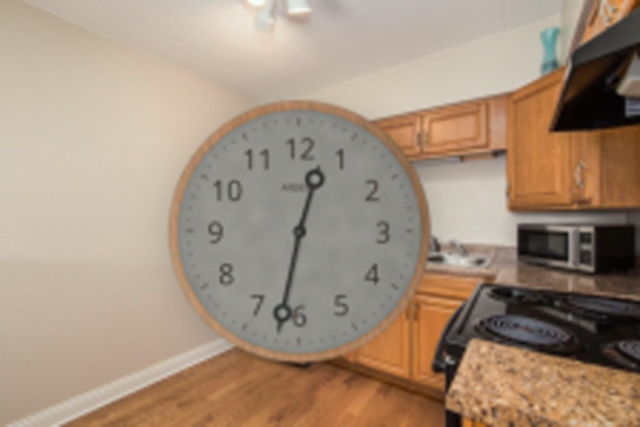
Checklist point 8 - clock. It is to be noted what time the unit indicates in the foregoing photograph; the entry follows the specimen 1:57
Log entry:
12:32
